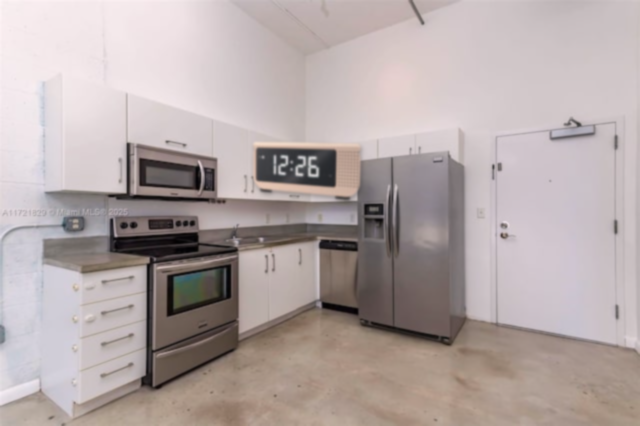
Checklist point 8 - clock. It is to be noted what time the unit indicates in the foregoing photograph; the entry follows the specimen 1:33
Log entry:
12:26
